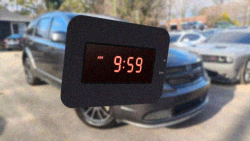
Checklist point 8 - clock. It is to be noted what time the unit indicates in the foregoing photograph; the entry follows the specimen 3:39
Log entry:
9:59
